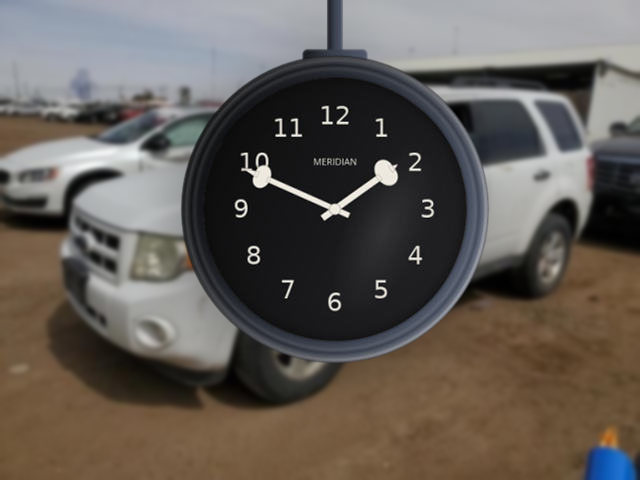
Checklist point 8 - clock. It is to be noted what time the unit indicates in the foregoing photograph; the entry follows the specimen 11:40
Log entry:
1:49
